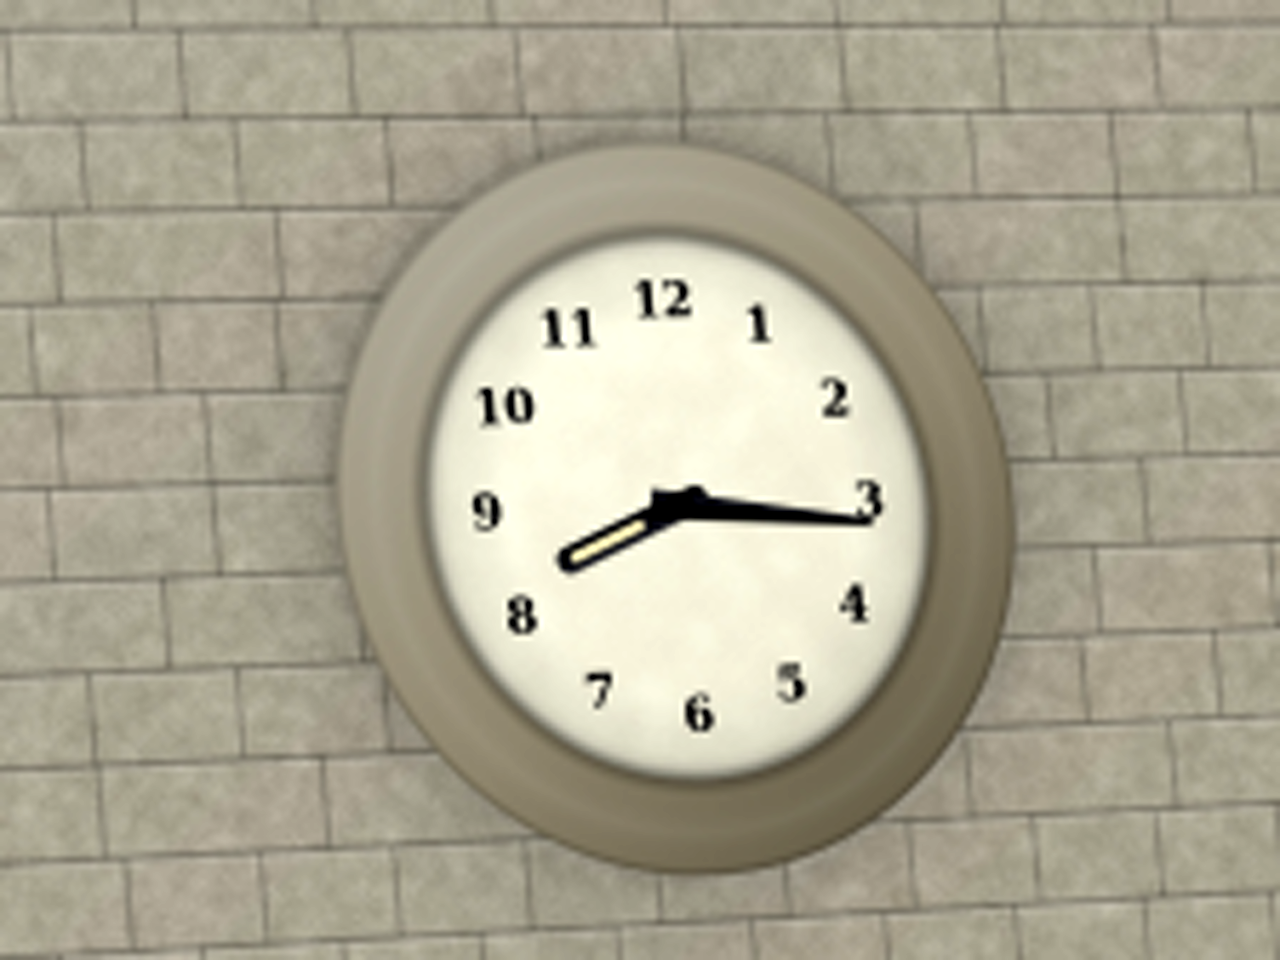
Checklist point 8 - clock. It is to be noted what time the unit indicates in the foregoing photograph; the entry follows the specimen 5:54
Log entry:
8:16
